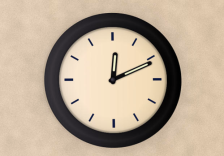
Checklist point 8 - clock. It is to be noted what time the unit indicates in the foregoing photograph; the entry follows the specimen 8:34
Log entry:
12:11
